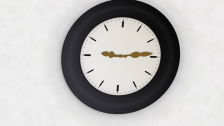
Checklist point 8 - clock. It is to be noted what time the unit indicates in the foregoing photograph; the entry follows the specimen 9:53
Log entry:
9:14
